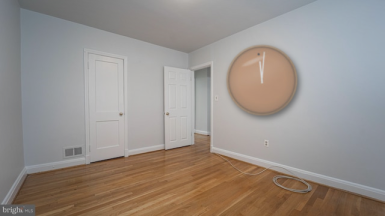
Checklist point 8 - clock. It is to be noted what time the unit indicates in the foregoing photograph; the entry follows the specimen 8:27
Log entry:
12:02
